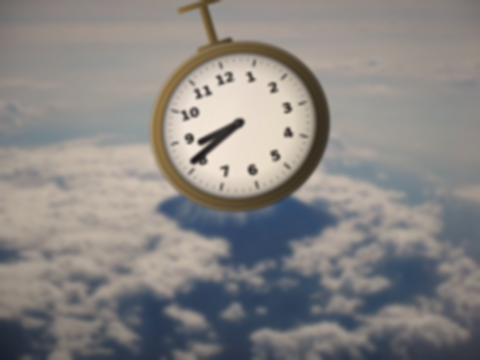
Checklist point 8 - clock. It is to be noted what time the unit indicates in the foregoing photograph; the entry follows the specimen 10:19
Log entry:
8:41
